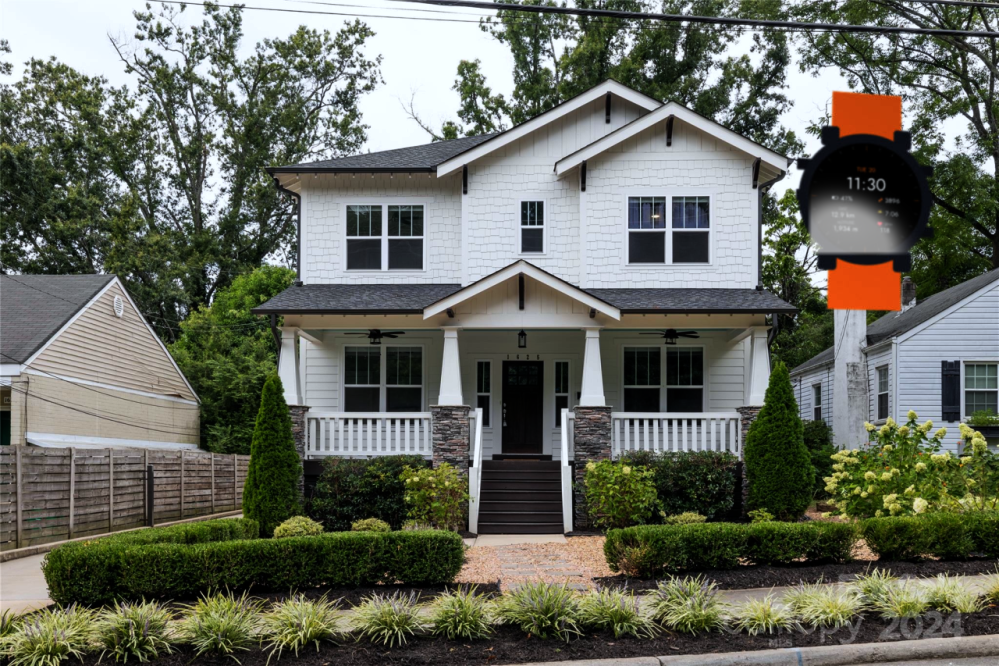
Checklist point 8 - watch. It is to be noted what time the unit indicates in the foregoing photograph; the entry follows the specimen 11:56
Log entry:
11:30
